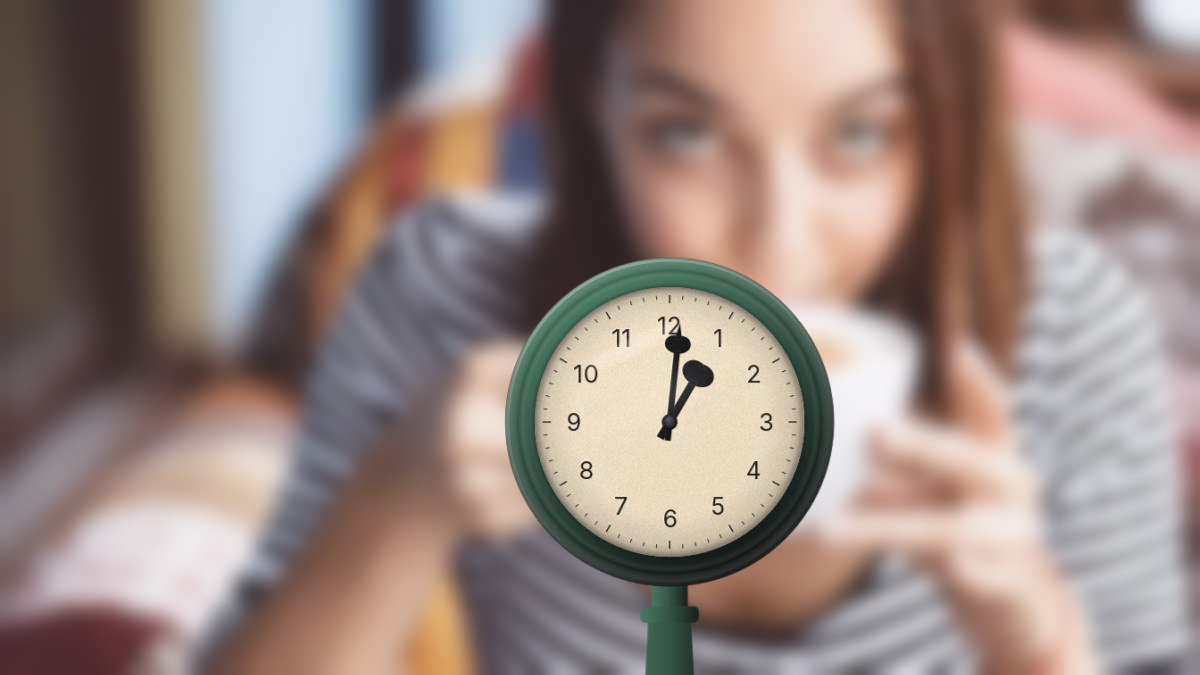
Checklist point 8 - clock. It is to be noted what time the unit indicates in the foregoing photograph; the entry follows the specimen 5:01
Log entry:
1:01
